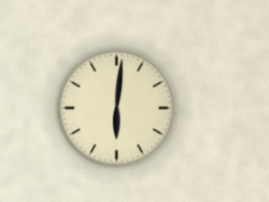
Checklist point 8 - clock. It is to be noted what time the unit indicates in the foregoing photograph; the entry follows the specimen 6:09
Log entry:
6:01
